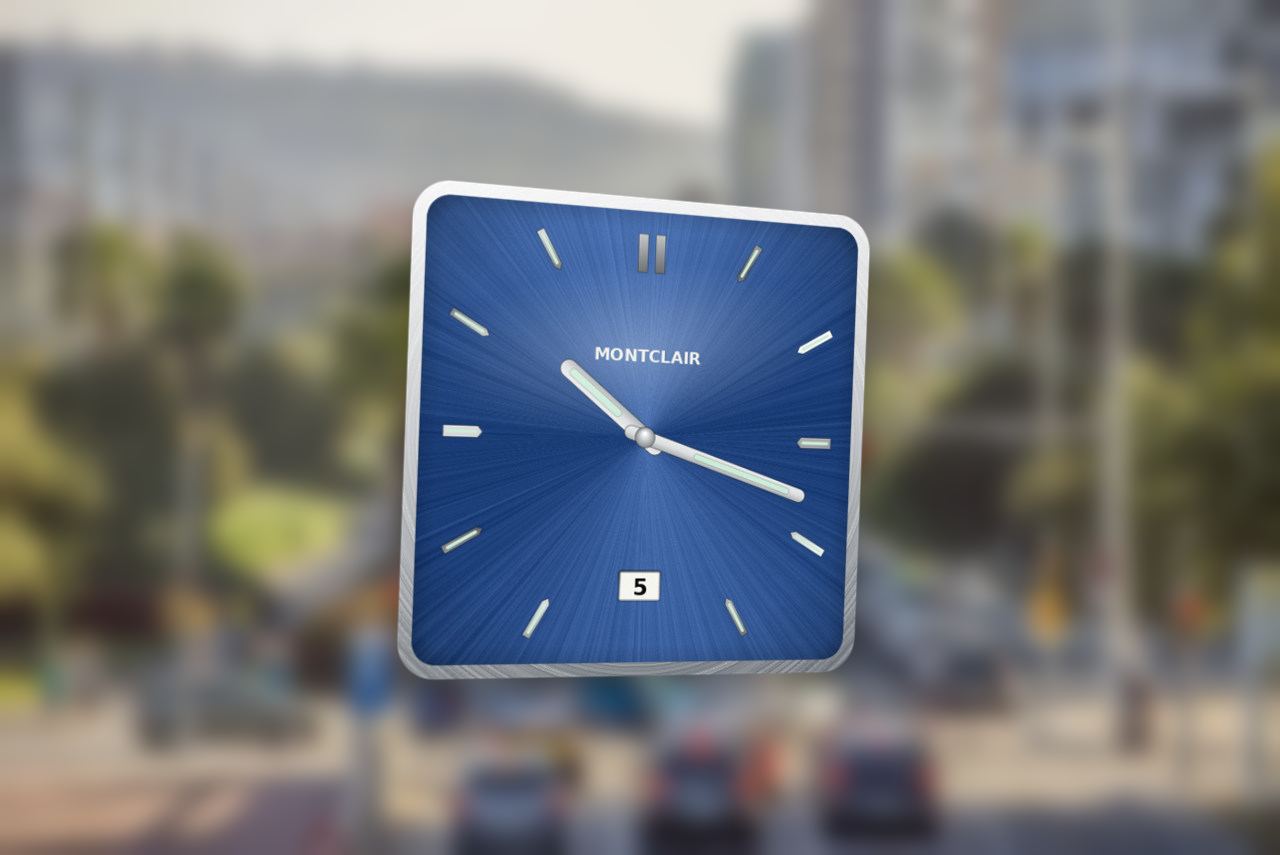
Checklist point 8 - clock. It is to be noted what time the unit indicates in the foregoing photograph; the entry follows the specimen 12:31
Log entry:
10:18
